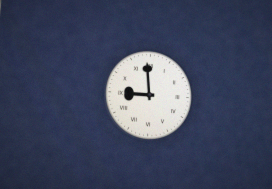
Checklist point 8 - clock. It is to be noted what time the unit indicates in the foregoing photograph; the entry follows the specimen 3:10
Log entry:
8:59
